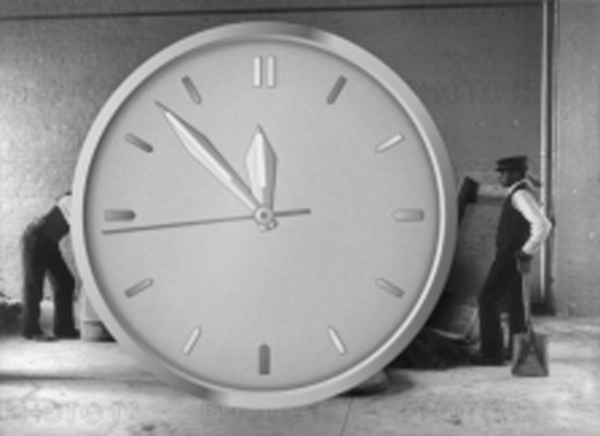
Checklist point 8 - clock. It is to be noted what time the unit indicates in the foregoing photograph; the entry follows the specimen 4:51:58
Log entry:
11:52:44
